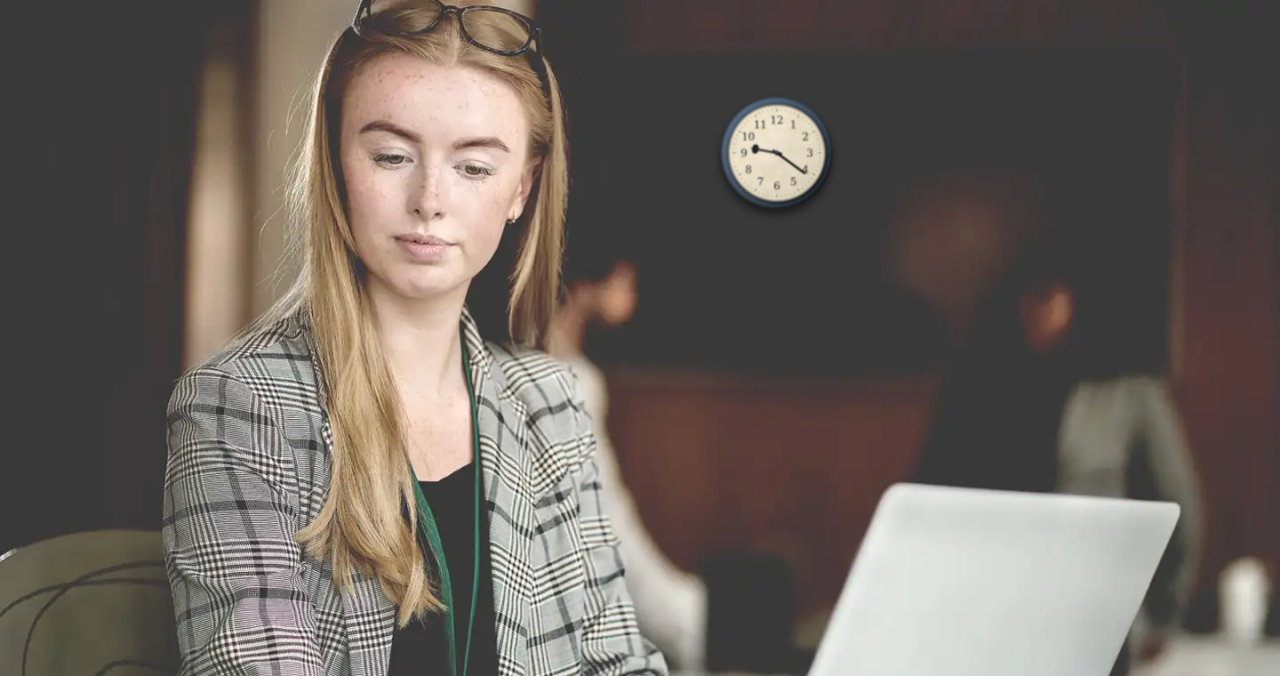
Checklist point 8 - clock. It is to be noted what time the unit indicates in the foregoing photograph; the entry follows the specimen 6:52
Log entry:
9:21
